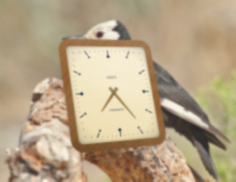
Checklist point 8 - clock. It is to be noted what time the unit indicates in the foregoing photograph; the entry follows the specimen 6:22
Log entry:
7:24
